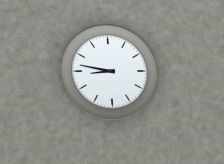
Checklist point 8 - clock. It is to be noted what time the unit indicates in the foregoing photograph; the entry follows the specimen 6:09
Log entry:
8:47
